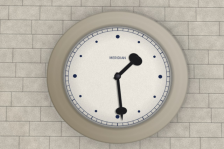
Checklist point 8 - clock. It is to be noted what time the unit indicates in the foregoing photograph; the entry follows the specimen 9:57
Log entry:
1:29
